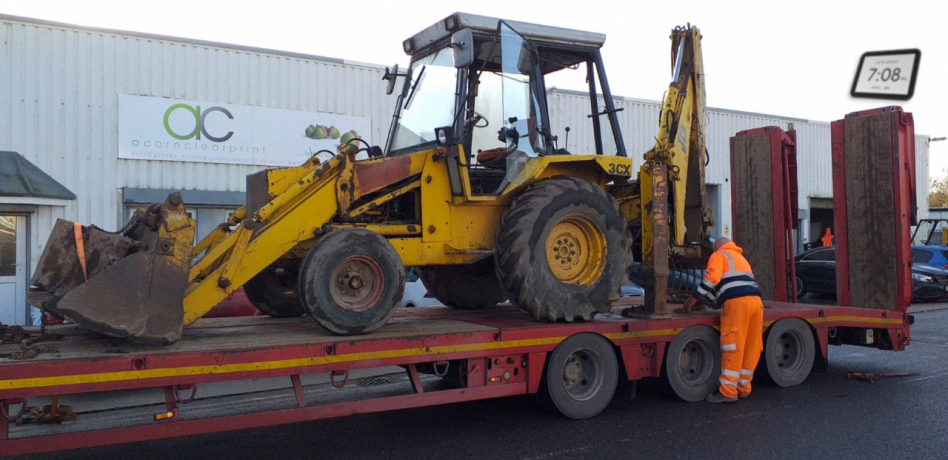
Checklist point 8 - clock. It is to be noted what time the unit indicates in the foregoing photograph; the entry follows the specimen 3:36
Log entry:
7:08
